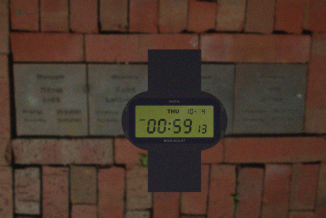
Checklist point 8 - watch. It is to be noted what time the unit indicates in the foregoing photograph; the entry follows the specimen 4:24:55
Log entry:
0:59:13
